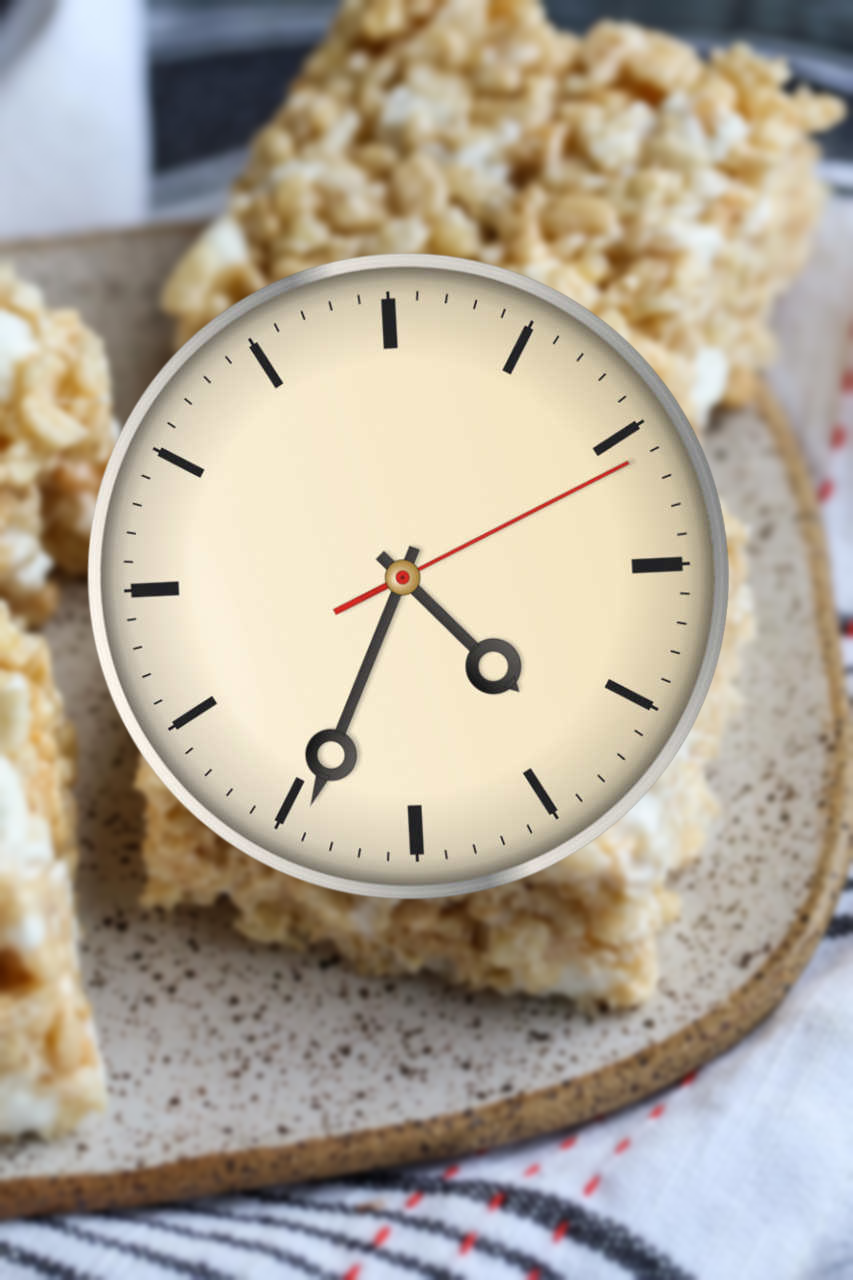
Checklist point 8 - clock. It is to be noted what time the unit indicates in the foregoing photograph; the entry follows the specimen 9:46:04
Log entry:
4:34:11
